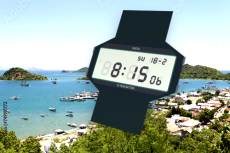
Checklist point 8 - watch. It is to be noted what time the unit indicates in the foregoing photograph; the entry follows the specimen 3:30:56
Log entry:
8:15:06
